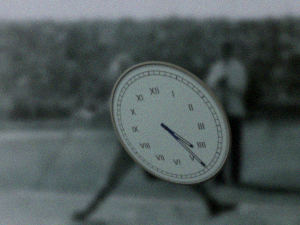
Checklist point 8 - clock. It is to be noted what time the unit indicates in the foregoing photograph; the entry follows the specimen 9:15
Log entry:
4:24
